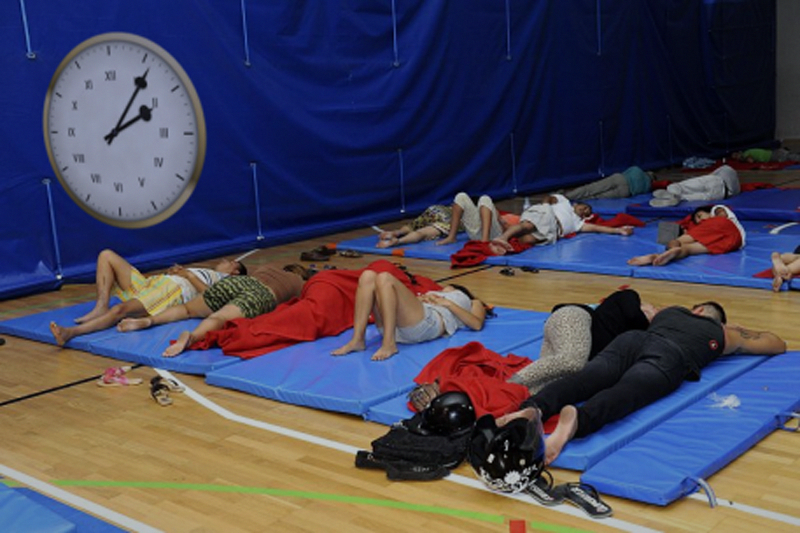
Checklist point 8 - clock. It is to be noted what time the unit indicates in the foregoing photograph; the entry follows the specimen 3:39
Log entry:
2:06
